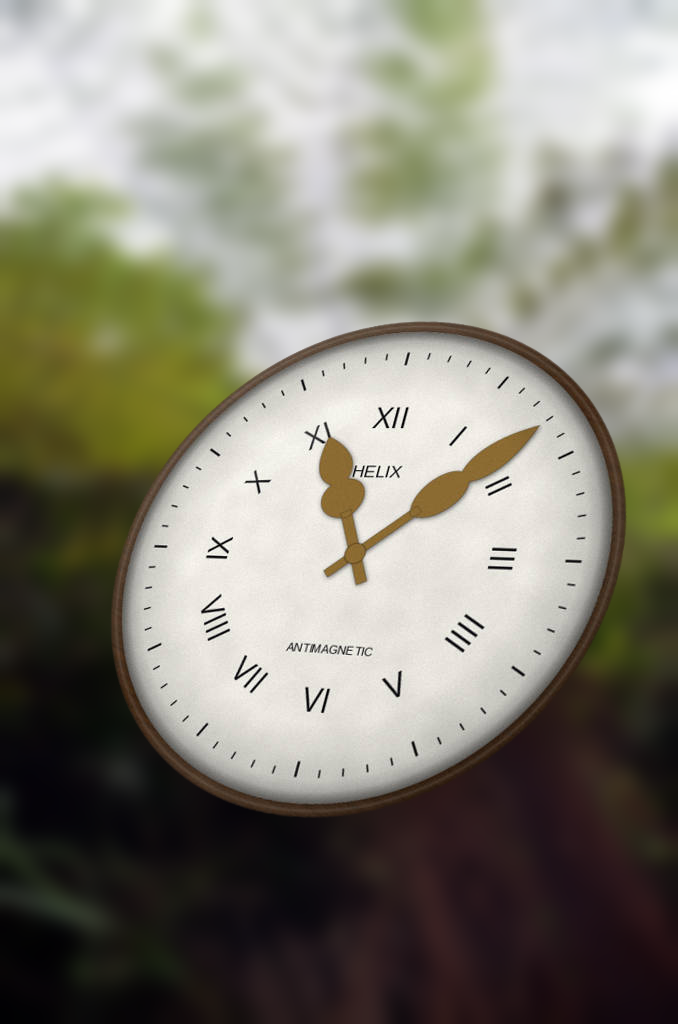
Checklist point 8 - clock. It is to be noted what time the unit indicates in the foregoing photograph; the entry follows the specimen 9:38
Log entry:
11:08
